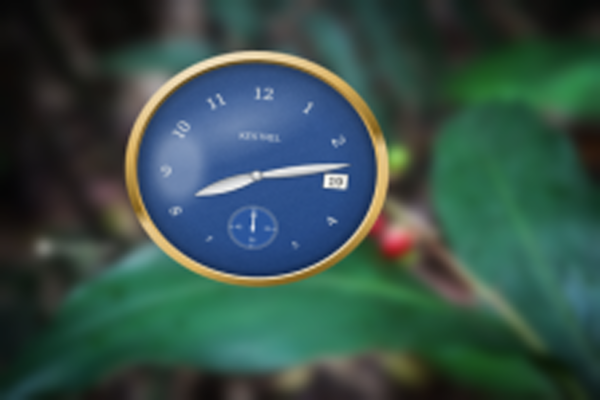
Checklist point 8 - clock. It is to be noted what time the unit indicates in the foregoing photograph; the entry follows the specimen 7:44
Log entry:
8:13
